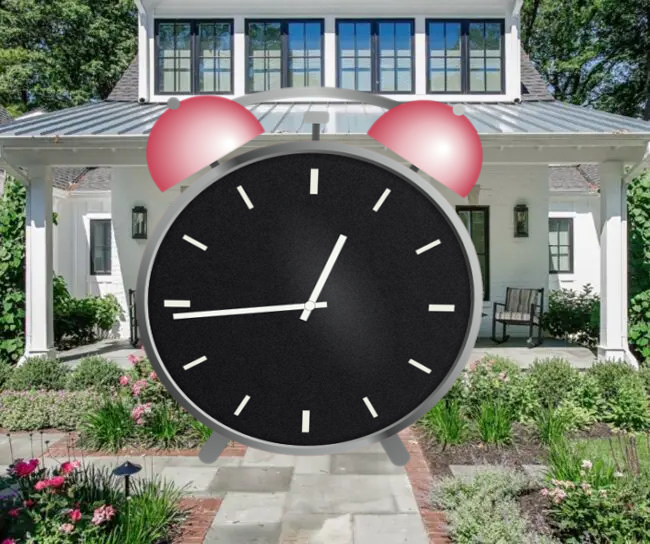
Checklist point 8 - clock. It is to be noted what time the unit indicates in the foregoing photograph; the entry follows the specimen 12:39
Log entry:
12:44
